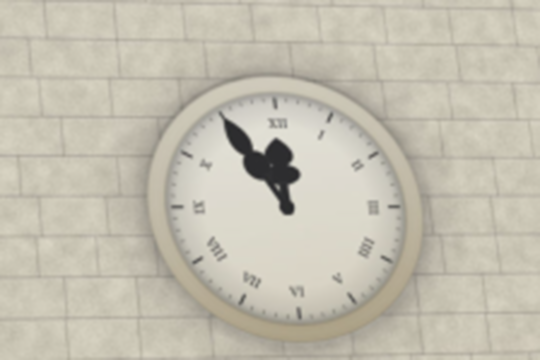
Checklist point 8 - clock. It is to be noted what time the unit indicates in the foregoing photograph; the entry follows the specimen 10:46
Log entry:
11:55
